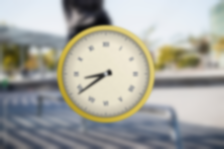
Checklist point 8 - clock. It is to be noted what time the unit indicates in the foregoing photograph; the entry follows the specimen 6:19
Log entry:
8:39
